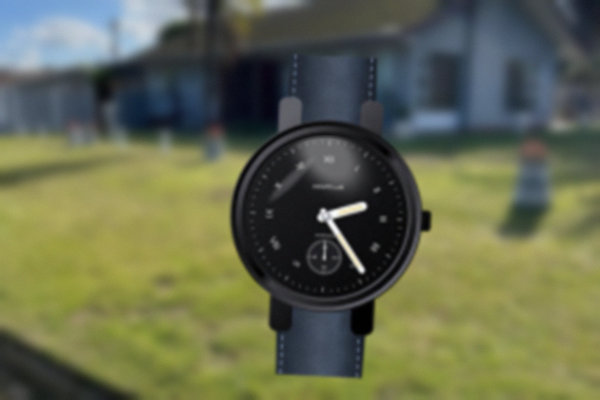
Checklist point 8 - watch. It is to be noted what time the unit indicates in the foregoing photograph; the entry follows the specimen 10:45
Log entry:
2:24
